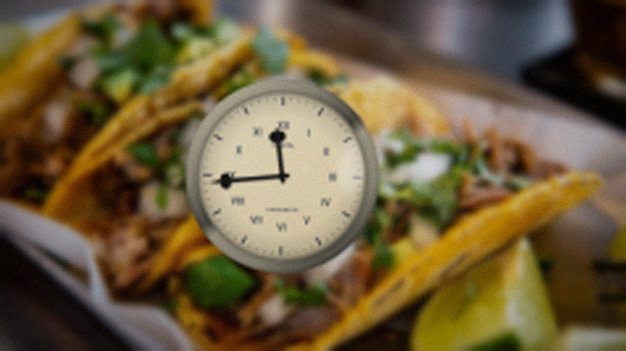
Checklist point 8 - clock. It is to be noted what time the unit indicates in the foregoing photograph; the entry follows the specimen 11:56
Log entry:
11:44
